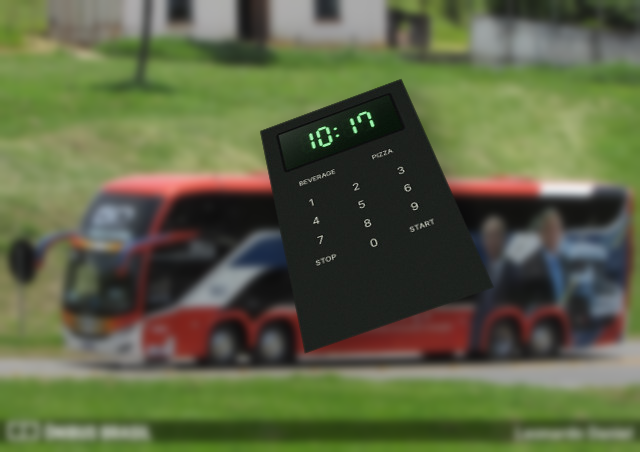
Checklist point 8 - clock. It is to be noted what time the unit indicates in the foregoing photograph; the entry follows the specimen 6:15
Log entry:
10:17
